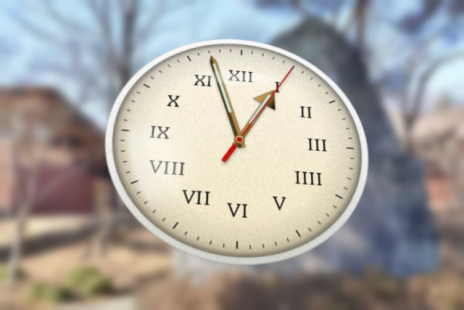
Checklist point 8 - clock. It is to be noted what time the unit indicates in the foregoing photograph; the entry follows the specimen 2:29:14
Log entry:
12:57:05
